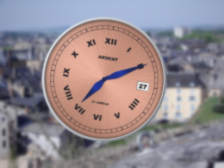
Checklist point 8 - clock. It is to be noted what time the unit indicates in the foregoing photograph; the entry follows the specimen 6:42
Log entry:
7:10
